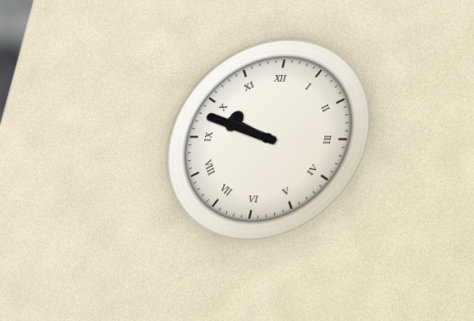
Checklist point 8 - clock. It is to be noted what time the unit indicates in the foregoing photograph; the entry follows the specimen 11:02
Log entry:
9:48
